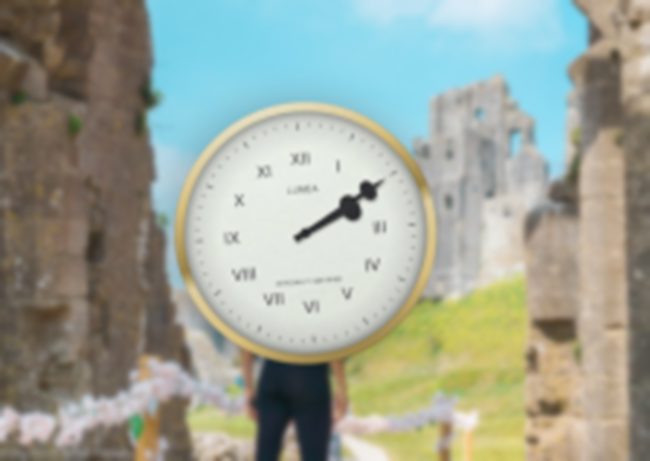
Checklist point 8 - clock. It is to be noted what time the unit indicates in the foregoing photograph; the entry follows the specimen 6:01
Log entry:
2:10
